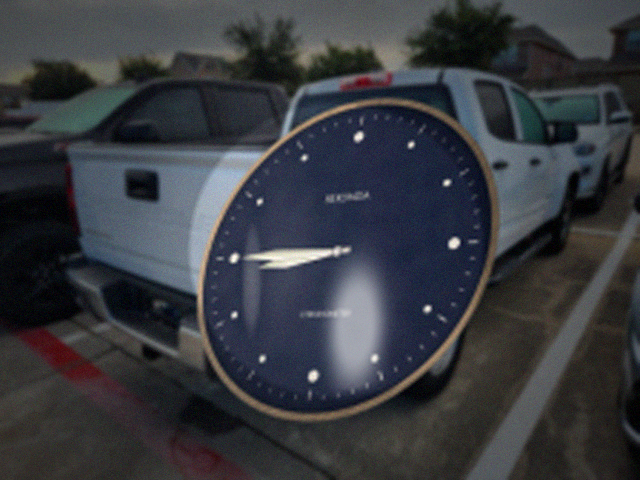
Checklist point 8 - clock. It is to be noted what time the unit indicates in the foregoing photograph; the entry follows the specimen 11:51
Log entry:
8:45
